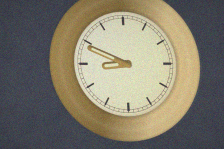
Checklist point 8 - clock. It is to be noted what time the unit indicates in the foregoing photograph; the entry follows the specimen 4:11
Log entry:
8:49
